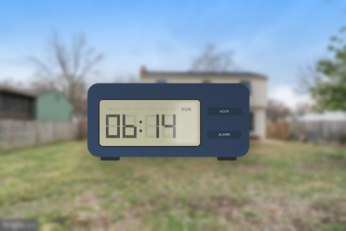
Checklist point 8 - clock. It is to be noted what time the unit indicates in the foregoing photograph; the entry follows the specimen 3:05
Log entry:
6:14
